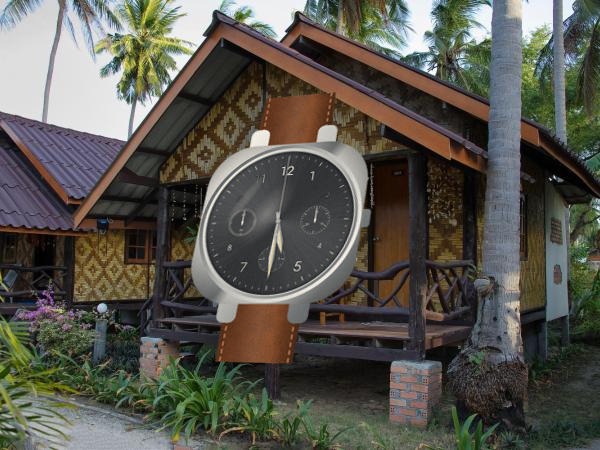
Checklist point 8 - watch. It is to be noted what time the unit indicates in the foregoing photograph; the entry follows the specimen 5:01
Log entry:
5:30
